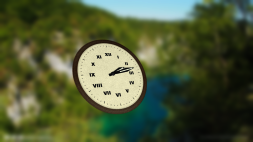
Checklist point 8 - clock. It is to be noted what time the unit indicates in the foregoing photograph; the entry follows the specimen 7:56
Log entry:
2:13
